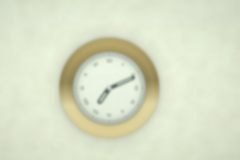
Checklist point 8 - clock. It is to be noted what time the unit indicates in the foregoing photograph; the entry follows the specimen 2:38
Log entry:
7:11
